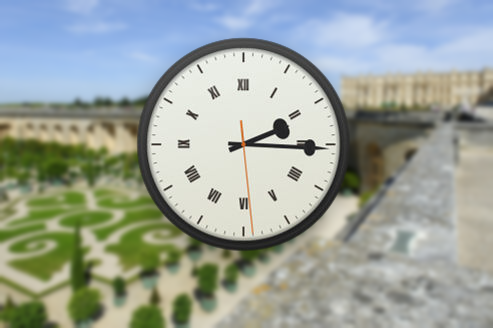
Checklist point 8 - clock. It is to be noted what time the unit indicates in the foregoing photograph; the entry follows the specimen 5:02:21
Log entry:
2:15:29
